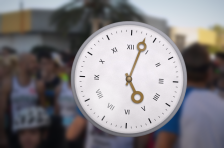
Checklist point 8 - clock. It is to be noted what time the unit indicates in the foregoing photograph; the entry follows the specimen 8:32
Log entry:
5:03
